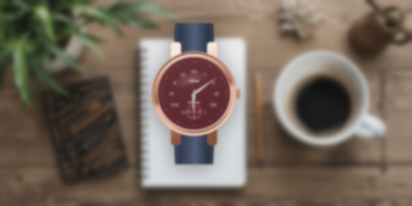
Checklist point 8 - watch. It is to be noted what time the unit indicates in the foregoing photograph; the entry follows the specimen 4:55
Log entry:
6:09
